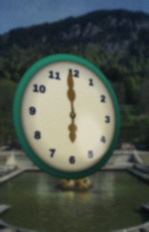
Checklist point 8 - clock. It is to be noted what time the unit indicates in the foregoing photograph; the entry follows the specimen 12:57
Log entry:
5:59
